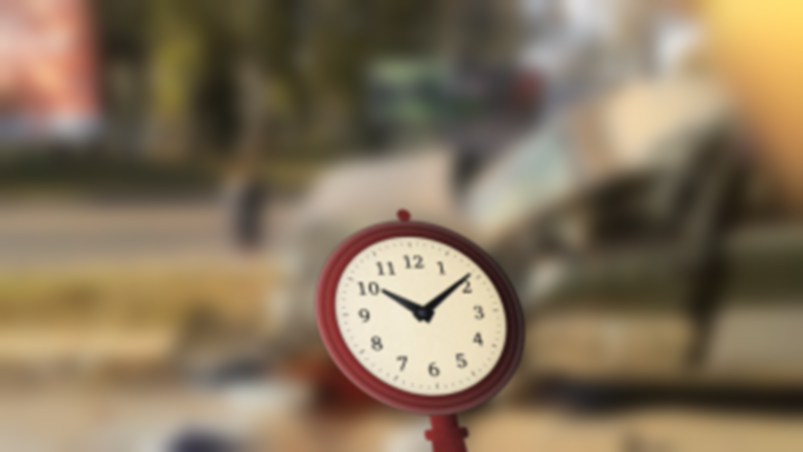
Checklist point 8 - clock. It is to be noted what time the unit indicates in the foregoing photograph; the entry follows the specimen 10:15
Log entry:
10:09
